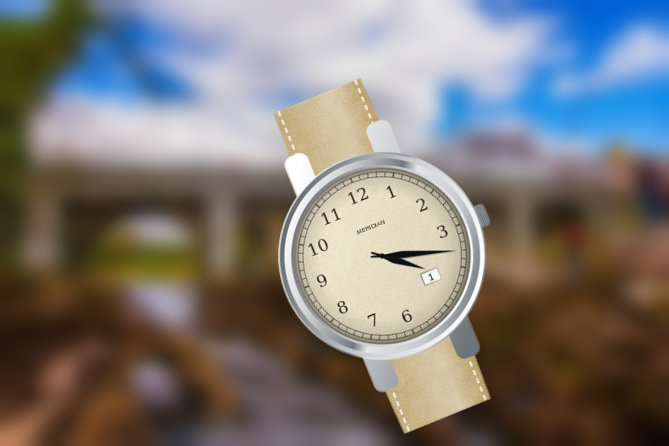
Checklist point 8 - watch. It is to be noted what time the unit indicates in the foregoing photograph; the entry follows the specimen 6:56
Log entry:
4:18
